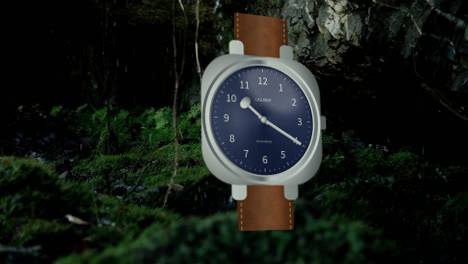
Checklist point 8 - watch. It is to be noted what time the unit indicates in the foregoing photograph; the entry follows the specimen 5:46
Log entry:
10:20
